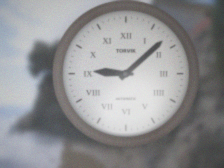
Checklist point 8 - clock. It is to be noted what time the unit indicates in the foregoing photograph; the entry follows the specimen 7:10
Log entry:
9:08
